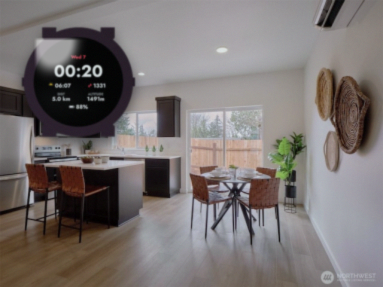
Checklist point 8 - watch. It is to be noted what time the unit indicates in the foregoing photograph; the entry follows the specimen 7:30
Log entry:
0:20
